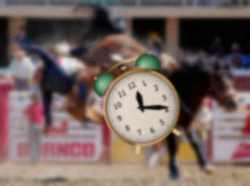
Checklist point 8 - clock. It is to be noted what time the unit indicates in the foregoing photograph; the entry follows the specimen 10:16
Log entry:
12:19
